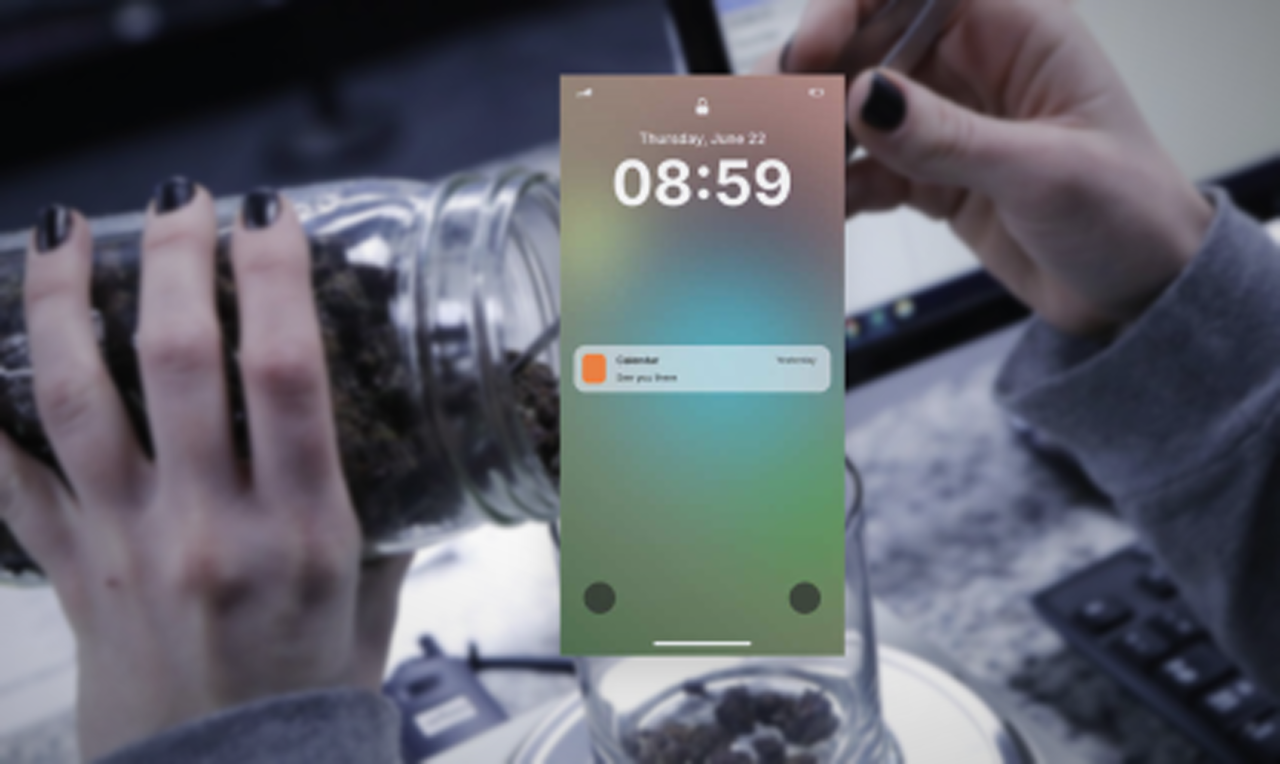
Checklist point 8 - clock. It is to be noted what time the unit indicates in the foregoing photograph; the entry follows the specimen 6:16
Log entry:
8:59
